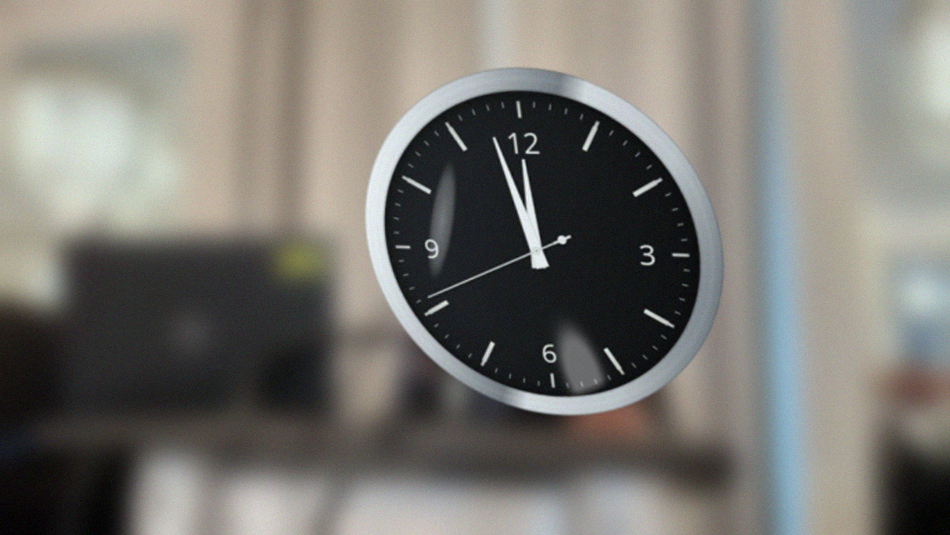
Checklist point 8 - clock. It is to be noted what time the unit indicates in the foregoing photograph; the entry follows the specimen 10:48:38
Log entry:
11:57:41
